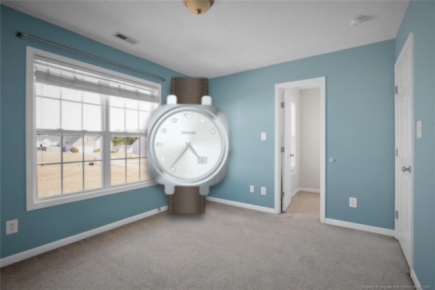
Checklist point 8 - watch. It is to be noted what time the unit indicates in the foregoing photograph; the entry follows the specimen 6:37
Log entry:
4:36
